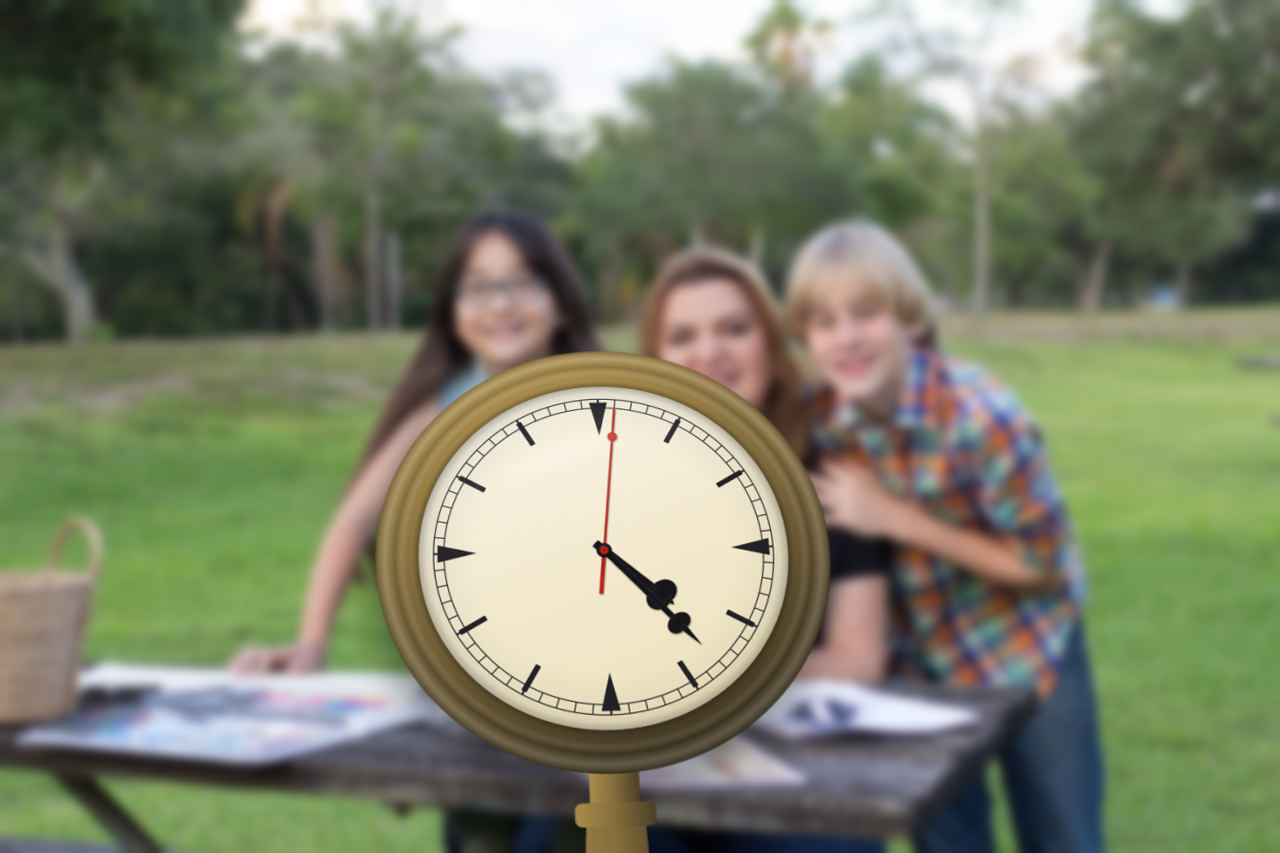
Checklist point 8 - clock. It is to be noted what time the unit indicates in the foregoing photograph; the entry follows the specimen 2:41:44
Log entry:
4:23:01
